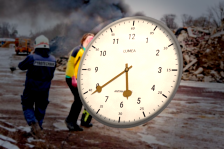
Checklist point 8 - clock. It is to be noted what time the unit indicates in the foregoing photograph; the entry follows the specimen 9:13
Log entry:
5:39
